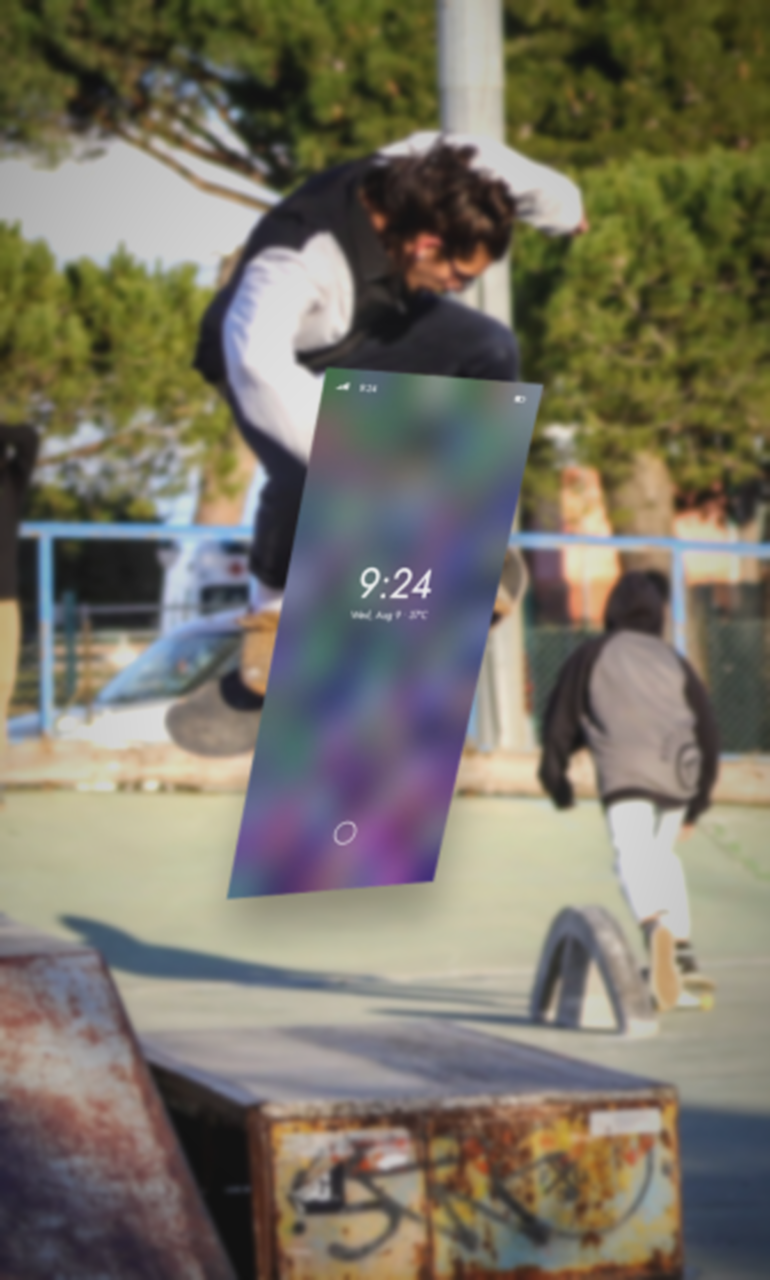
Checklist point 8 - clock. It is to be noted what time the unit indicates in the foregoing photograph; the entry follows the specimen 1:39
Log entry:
9:24
